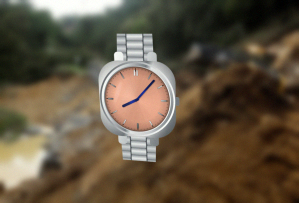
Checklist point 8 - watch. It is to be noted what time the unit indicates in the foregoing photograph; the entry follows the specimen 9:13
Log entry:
8:07
